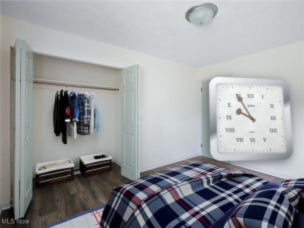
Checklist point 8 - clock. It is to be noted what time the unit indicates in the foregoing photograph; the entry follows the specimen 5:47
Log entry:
9:55
